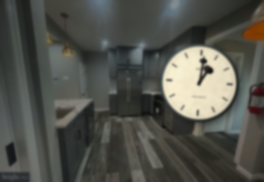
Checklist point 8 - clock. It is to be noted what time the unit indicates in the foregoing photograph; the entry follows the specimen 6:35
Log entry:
1:01
